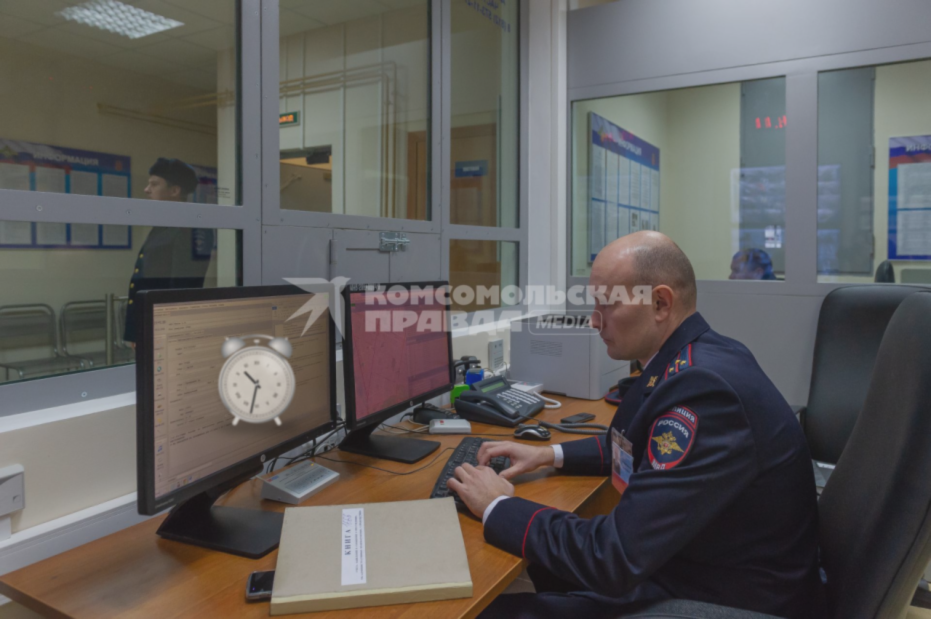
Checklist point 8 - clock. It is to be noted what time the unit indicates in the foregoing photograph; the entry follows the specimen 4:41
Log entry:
10:32
